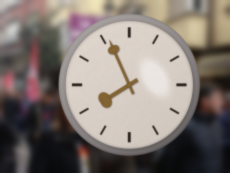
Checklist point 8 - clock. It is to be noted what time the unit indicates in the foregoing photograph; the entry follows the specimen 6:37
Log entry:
7:56
